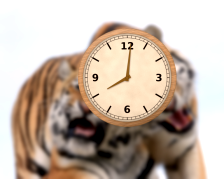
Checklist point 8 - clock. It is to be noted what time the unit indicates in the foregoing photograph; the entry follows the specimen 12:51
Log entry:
8:01
